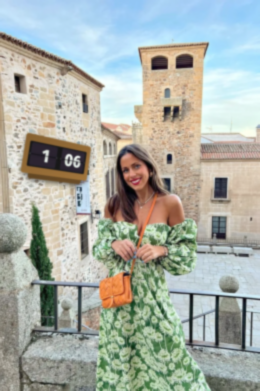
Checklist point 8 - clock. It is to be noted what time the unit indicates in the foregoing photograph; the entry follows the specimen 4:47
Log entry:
1:06
